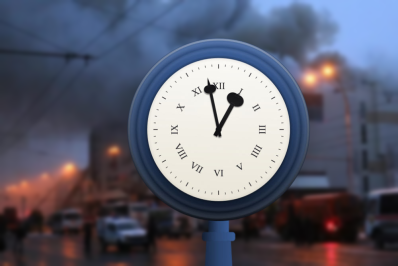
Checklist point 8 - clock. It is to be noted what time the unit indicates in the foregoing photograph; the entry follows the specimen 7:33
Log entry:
12:58
